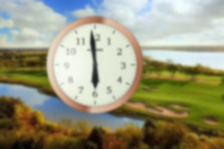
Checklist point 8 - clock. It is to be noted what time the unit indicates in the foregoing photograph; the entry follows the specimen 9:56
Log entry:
5:59
